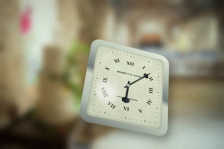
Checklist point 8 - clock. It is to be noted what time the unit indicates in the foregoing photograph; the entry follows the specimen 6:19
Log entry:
6:08
